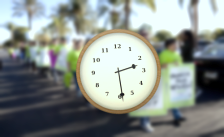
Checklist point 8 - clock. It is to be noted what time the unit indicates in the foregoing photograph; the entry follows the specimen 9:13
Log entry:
2:29
